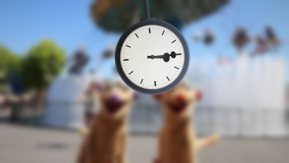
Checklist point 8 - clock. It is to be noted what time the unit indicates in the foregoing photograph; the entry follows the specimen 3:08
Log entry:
3:15
